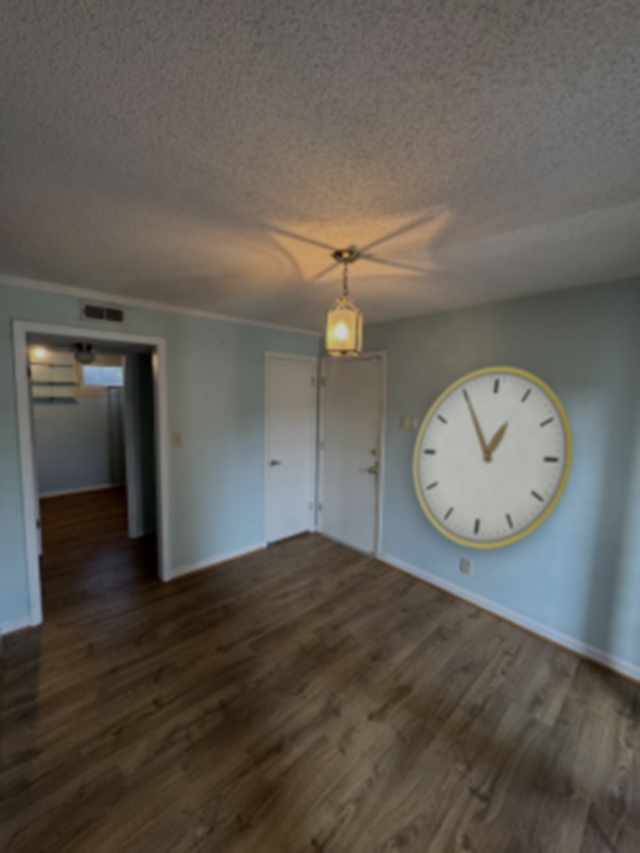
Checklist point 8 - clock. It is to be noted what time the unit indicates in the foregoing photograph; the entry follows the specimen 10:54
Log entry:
12:55
